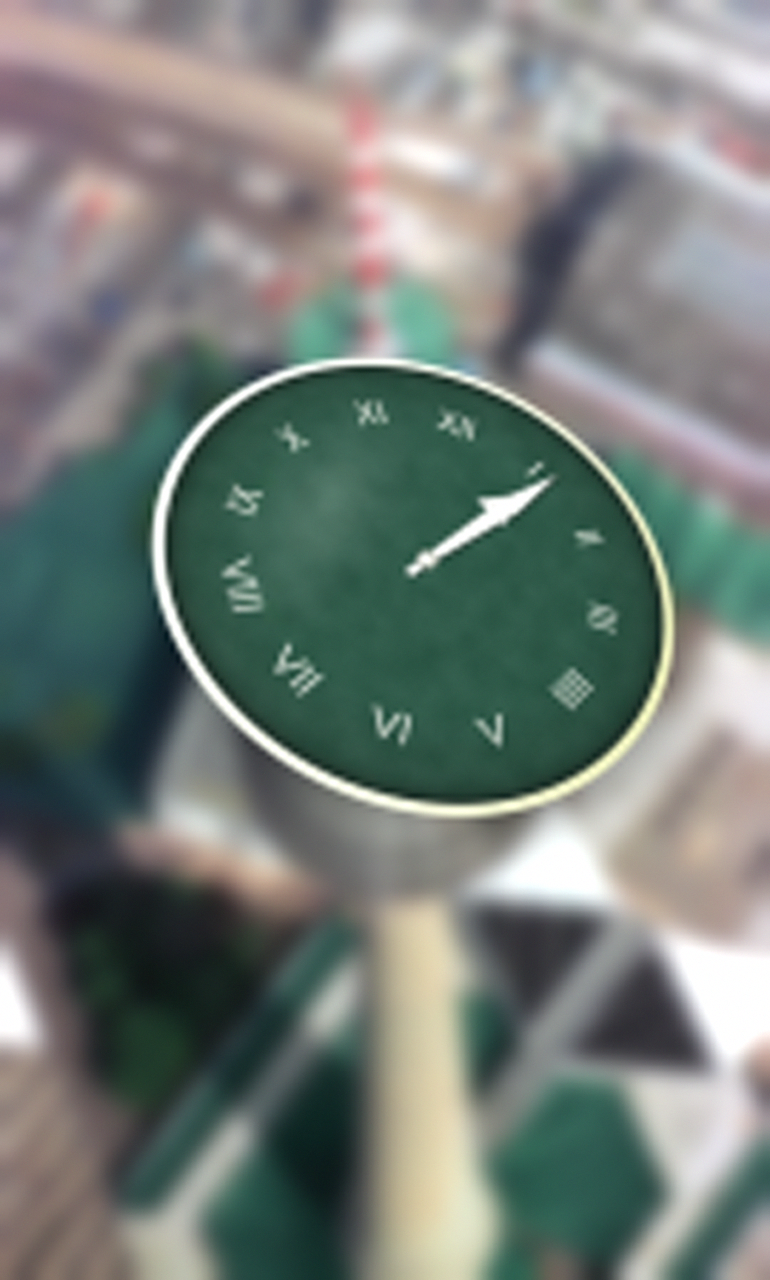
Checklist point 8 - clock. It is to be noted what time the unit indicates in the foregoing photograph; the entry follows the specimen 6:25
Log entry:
1:06
